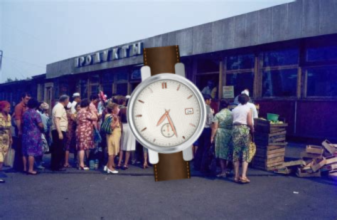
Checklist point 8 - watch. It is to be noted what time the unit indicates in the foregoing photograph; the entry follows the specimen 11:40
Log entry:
7:27
